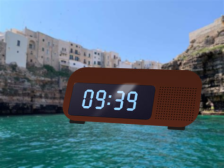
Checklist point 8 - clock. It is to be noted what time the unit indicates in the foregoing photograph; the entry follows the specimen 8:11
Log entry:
9:39
